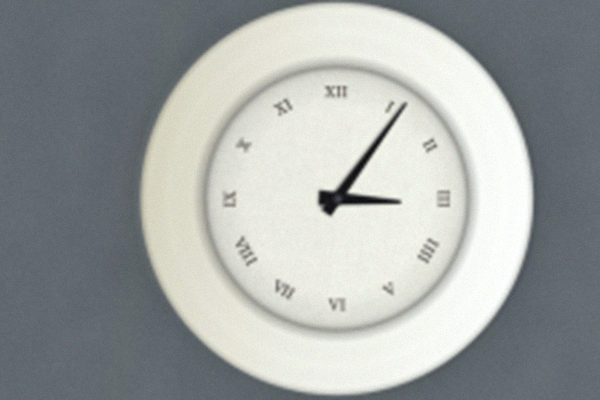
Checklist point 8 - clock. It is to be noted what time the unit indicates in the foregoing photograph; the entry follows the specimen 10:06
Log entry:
3:06
